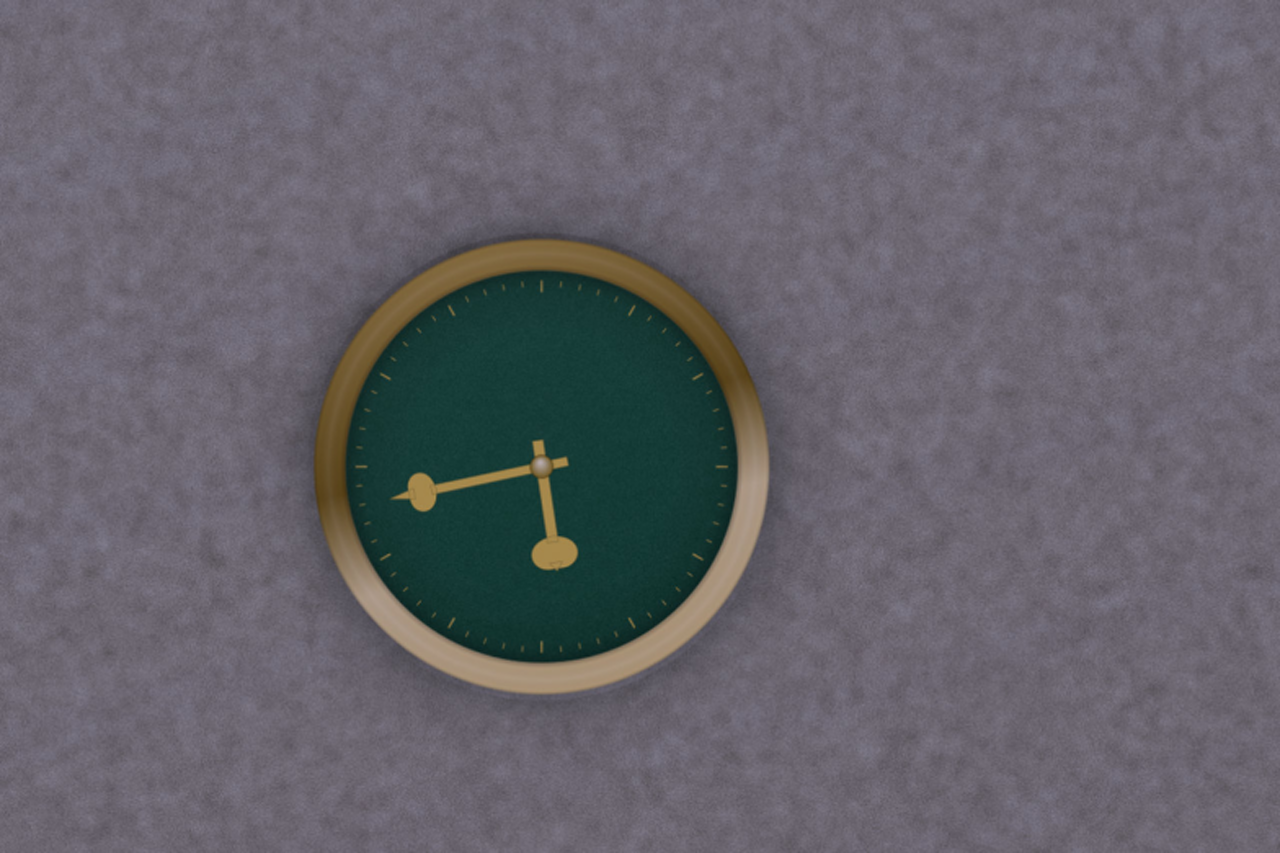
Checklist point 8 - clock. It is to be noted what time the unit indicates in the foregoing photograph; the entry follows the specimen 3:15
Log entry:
5:43
